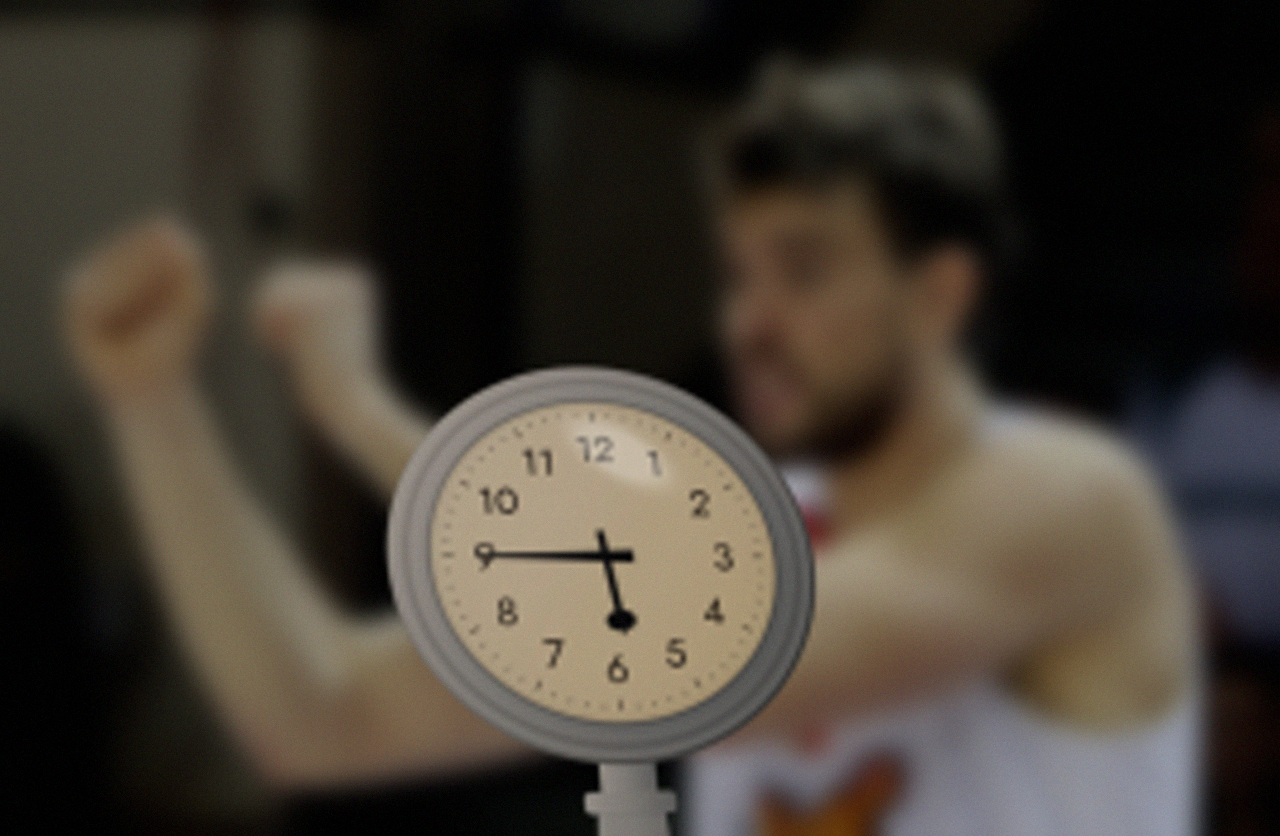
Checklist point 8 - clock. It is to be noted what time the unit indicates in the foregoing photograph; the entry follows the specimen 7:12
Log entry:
5:45
